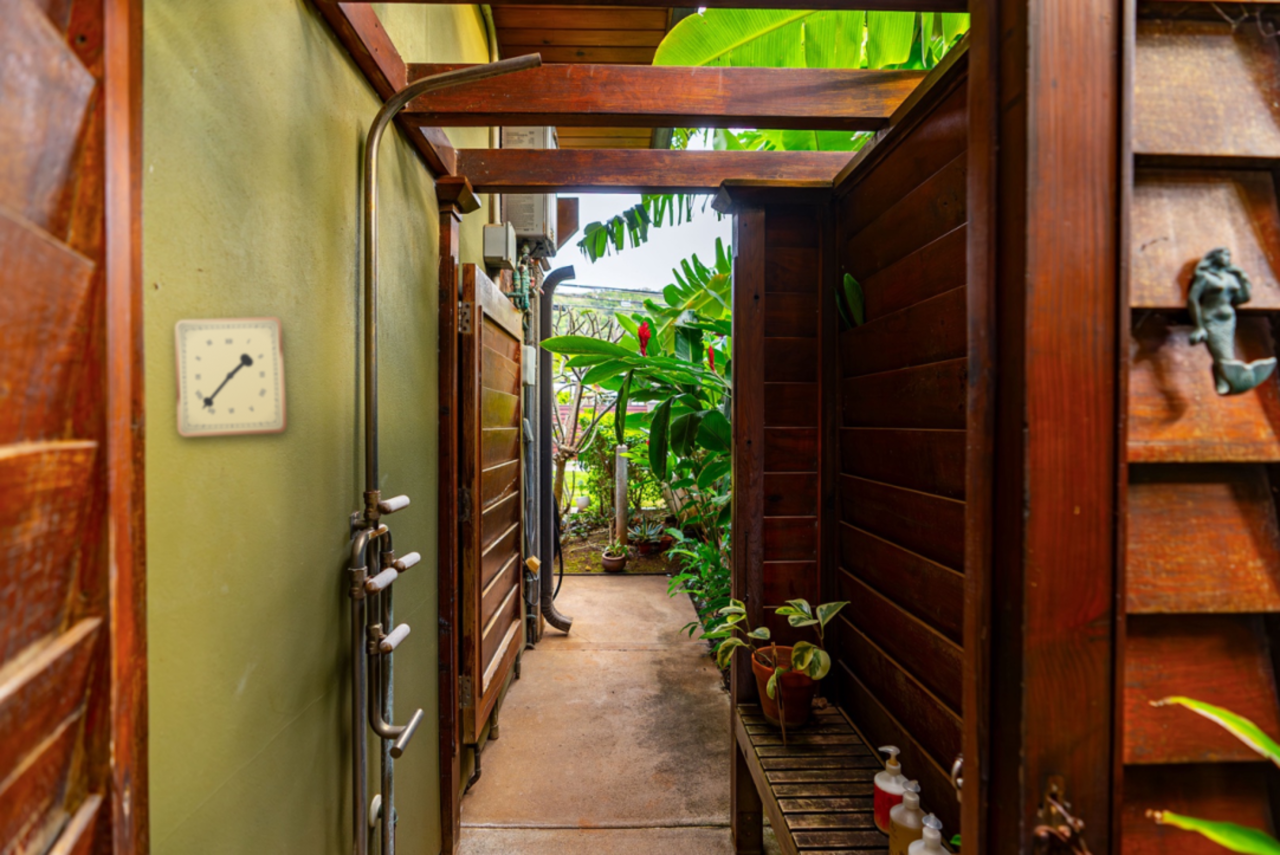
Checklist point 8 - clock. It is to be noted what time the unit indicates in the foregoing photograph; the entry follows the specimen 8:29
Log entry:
1:37
